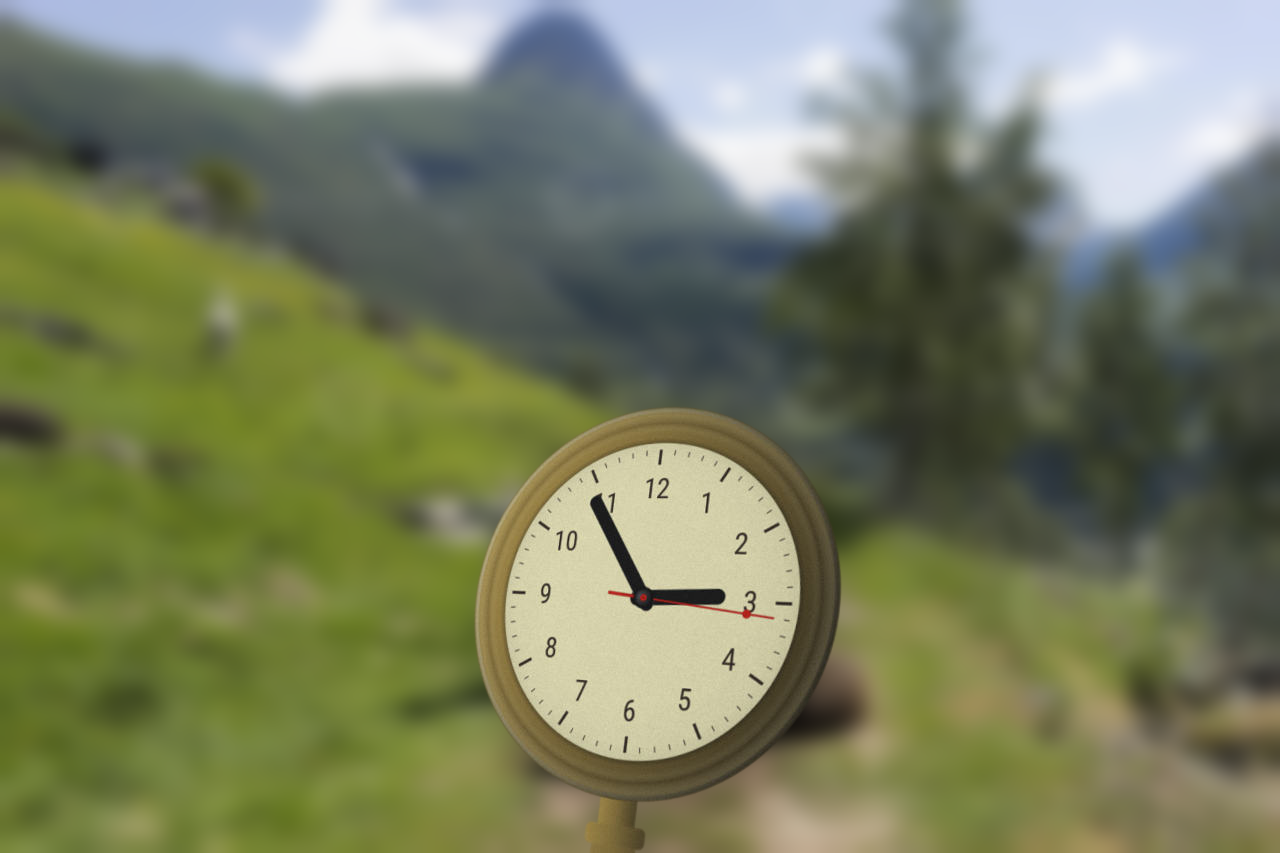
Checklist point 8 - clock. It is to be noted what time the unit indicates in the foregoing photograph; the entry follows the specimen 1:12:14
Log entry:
2:54:16
